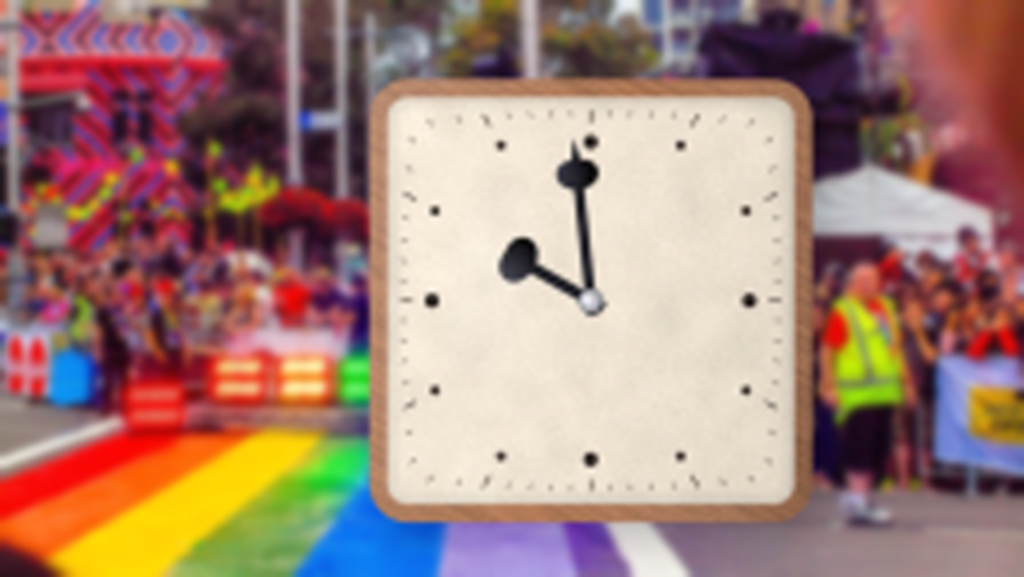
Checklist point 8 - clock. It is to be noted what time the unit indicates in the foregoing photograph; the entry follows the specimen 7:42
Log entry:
9:59
